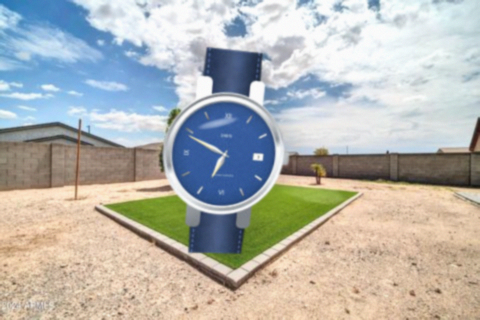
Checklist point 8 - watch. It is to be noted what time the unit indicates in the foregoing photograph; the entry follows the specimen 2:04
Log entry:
6:49
